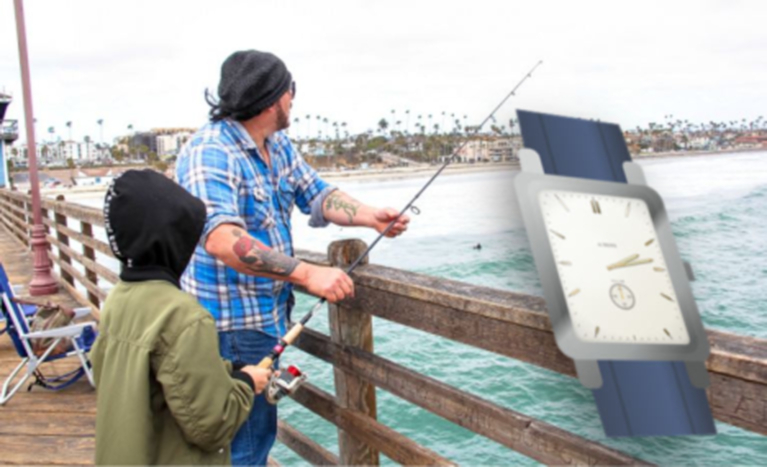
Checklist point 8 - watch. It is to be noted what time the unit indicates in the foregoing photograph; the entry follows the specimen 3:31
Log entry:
2:13
